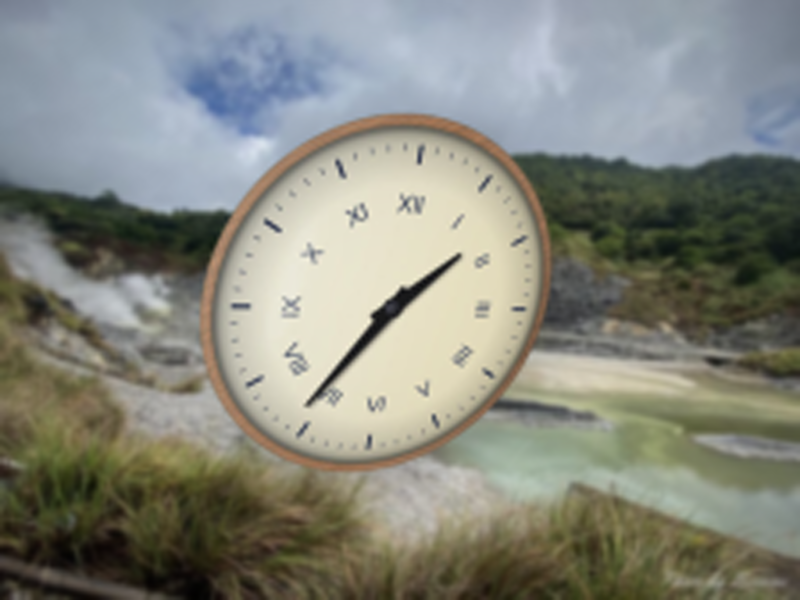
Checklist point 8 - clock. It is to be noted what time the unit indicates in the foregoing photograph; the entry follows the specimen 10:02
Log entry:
1:36
